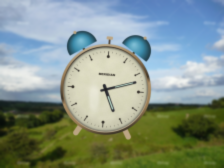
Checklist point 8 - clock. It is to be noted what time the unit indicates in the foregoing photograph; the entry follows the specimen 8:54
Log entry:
5:12
